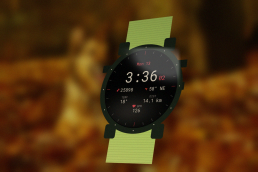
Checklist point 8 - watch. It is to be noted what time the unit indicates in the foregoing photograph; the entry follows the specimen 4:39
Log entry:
3:36
